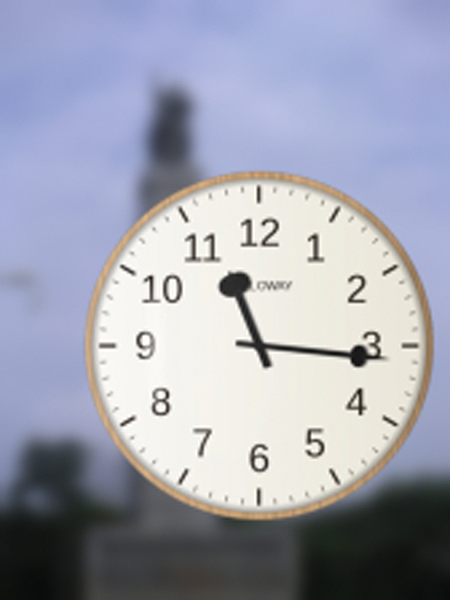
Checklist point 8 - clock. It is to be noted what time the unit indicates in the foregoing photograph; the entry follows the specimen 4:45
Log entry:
11:16
